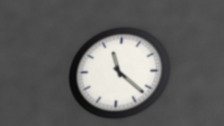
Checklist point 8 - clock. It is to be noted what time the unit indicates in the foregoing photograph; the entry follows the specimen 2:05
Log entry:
11:22
